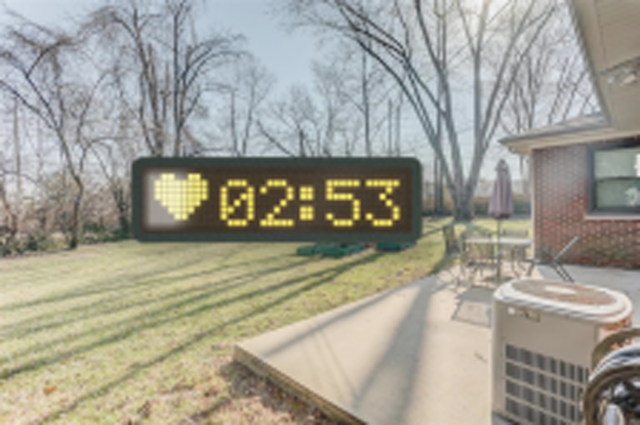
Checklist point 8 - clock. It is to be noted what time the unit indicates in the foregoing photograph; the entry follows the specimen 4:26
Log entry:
2:53
